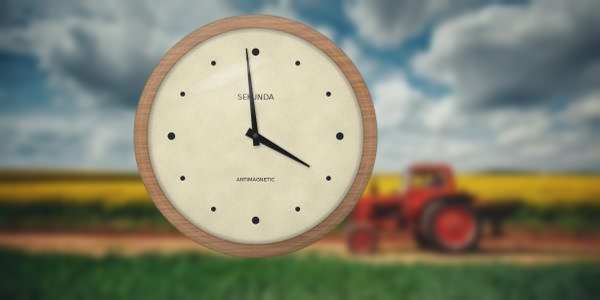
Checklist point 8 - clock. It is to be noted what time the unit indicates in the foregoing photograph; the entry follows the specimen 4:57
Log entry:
3:59
